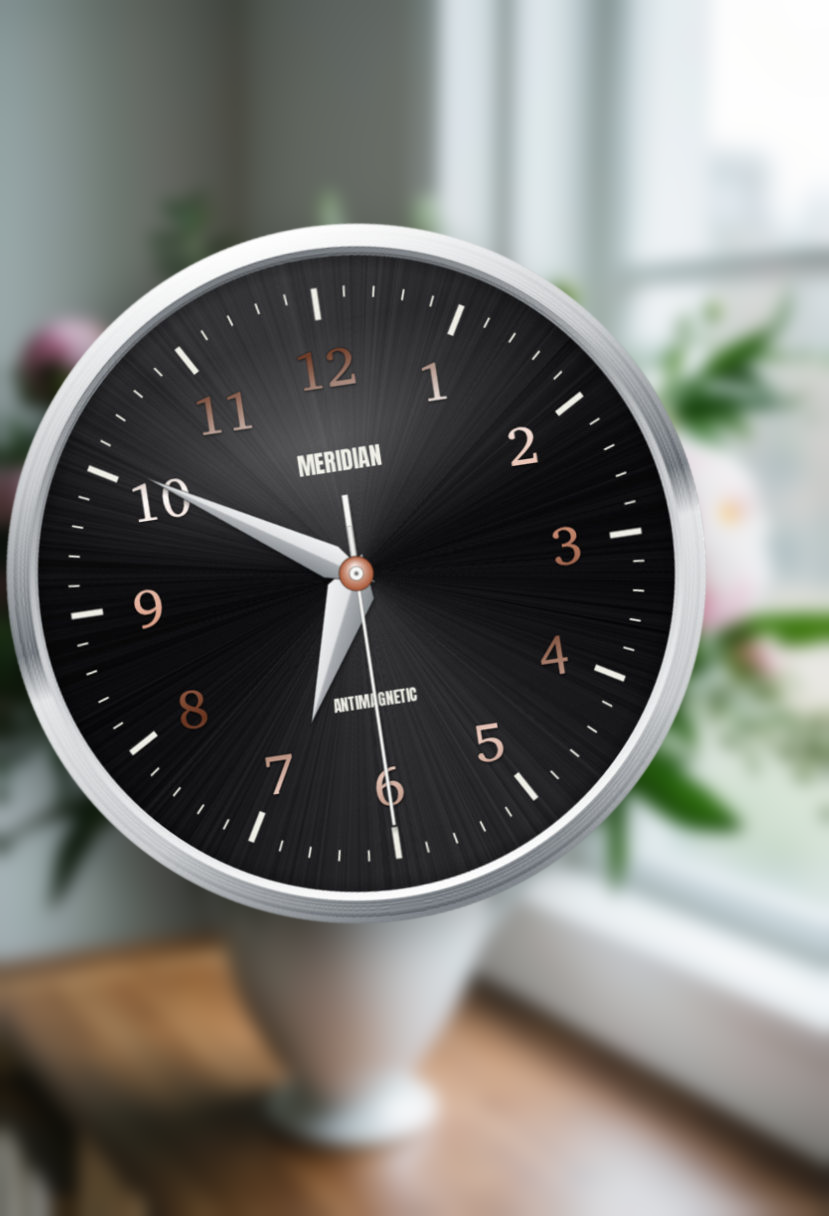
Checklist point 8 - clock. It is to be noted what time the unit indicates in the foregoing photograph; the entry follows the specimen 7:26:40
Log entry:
6:50:30
